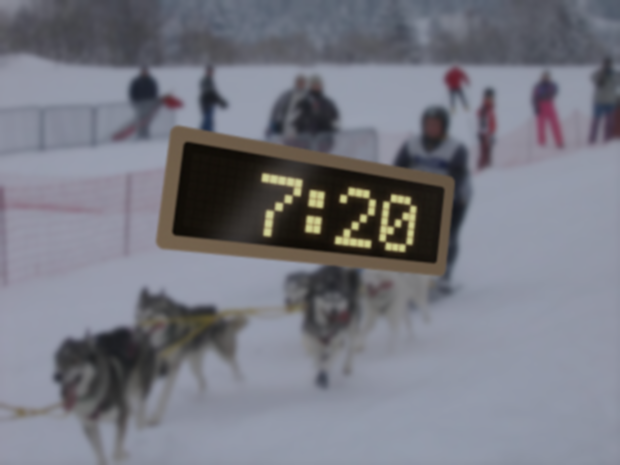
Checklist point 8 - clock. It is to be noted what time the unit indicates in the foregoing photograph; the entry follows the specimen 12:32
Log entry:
7:20
